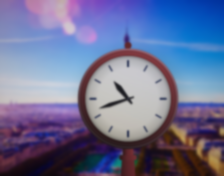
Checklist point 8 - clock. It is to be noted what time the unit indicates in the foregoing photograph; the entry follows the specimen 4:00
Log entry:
10:42
